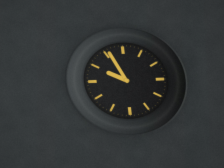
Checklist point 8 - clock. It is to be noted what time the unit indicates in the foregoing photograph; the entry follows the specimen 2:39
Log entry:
9:56
